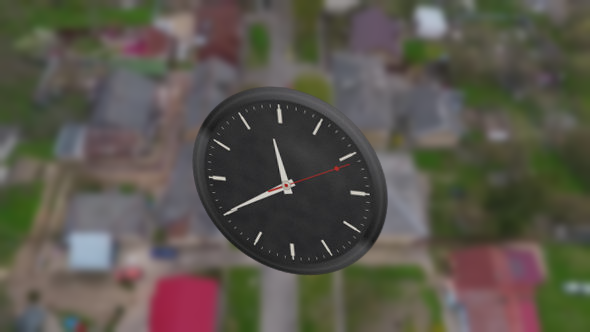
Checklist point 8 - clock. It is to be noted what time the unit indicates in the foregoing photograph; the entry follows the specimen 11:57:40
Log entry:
11:40:11
